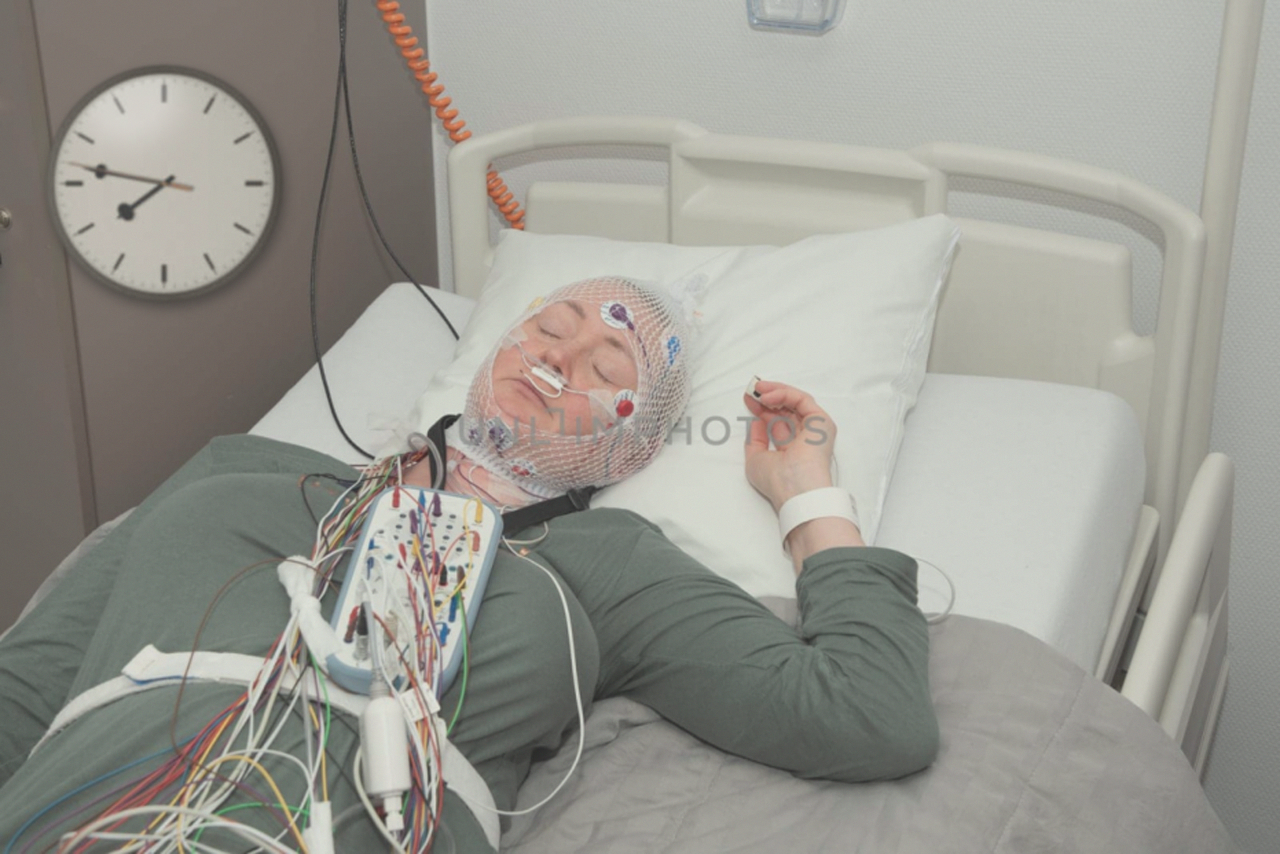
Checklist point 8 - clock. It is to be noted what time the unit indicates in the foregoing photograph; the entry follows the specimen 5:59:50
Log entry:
7:46:47
